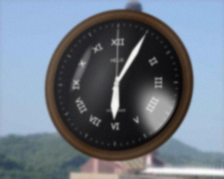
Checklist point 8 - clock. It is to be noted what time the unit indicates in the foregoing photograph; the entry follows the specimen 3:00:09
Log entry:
6:05:00
